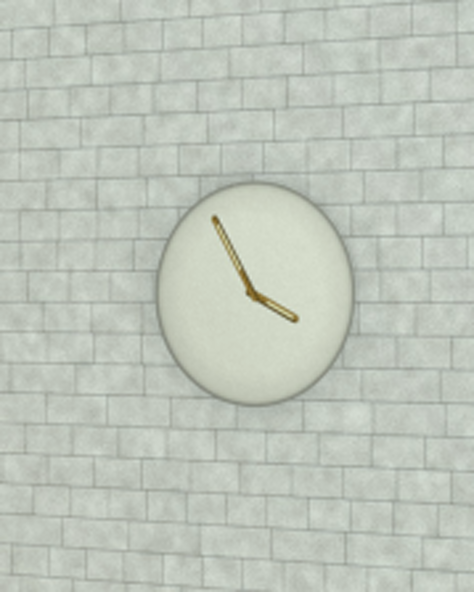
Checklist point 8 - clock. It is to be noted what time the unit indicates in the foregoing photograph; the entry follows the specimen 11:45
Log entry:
3:55
